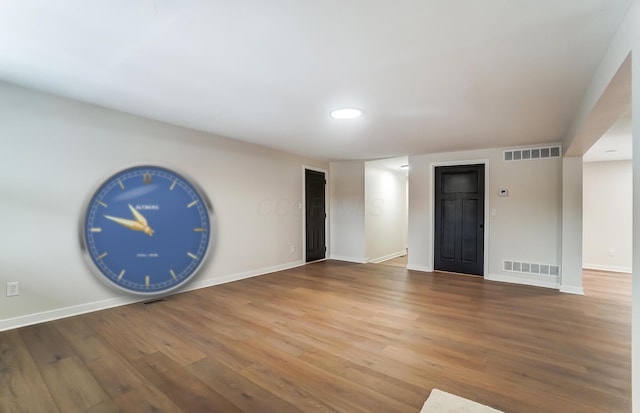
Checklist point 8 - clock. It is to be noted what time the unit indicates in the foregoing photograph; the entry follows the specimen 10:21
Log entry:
10:48
